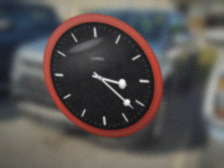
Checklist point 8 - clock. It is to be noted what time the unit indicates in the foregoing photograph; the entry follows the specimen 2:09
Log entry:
3:22
